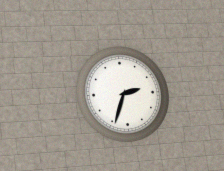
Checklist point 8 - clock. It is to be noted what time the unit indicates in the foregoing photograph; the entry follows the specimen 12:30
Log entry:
2:34
